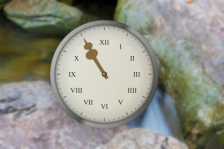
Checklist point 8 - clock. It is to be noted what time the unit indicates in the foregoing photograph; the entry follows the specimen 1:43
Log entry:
10:55
